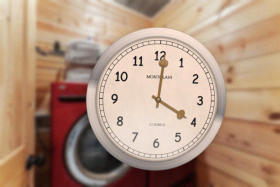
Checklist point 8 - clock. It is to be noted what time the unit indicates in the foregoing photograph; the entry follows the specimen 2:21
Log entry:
4:01
